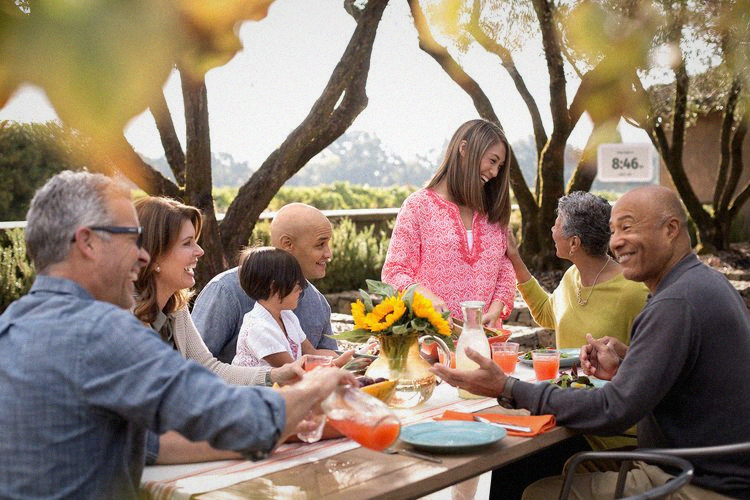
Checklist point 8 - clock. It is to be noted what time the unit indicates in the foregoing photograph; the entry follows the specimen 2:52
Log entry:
8:46
